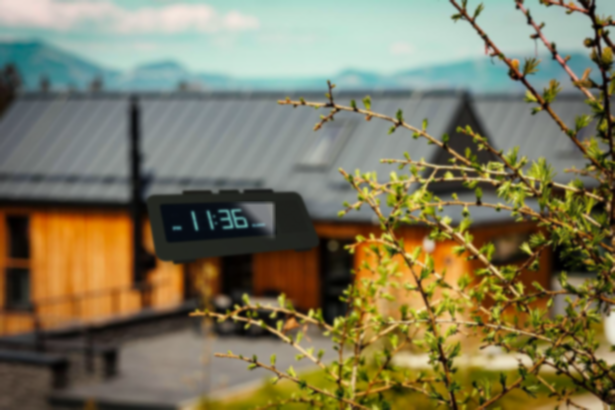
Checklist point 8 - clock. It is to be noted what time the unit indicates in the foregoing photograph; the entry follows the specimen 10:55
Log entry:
11:36
